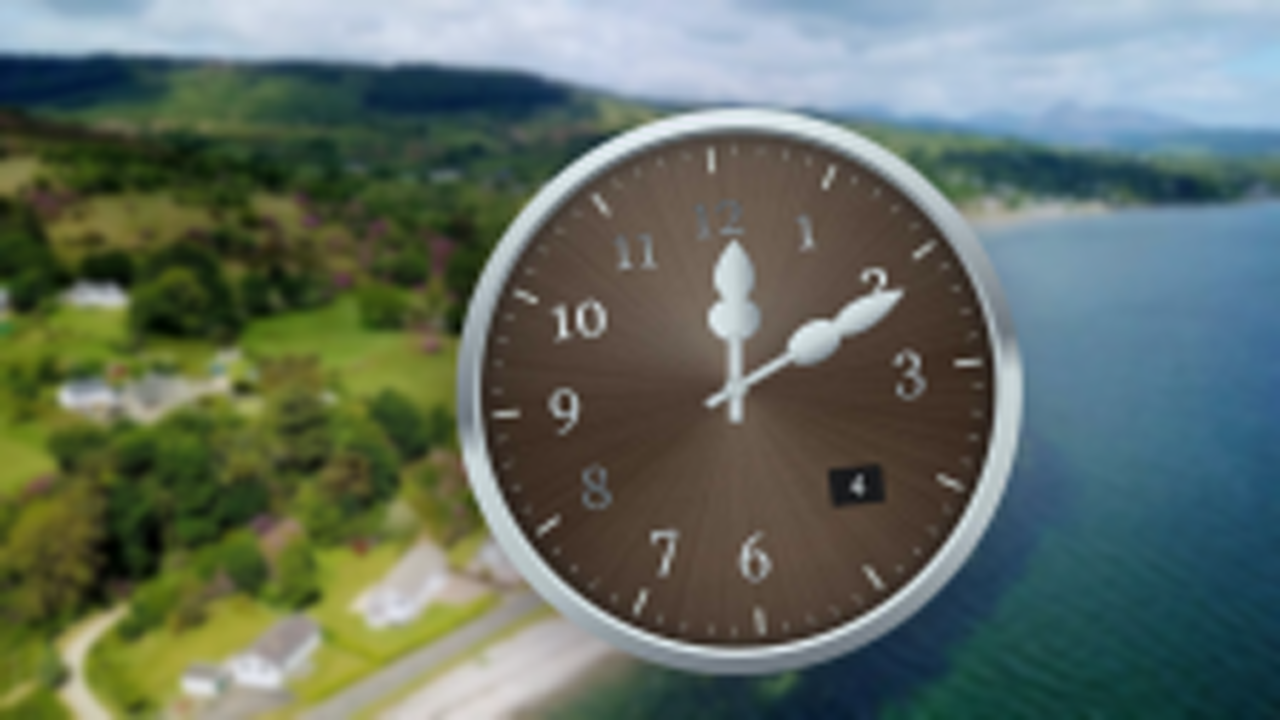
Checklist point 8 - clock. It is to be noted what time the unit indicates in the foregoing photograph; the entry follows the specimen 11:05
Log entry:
12:11
